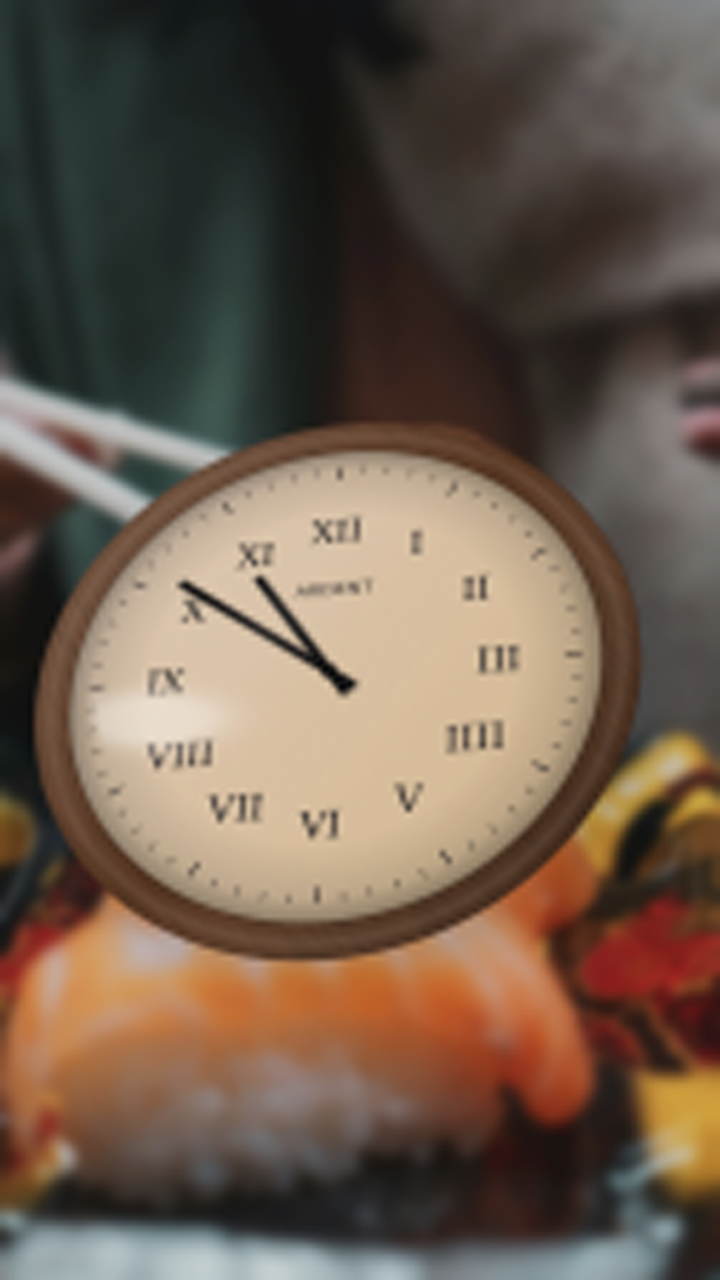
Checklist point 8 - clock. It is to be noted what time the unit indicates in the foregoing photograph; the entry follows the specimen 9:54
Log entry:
10:51
